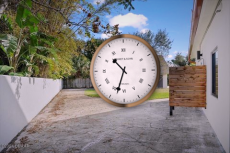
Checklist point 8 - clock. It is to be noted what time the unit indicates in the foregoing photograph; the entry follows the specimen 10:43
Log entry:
10:33
